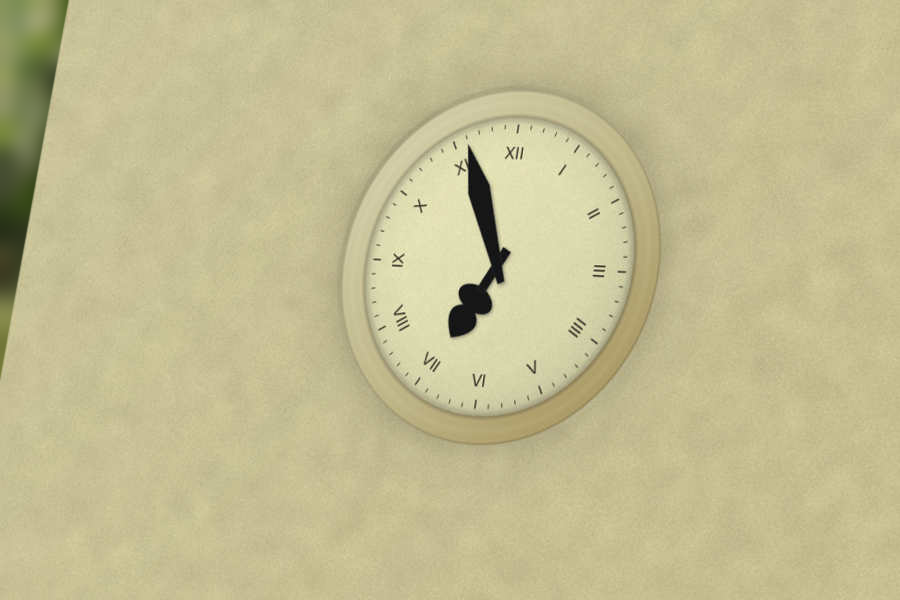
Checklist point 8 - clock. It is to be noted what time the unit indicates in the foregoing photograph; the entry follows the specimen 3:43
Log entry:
6:56
